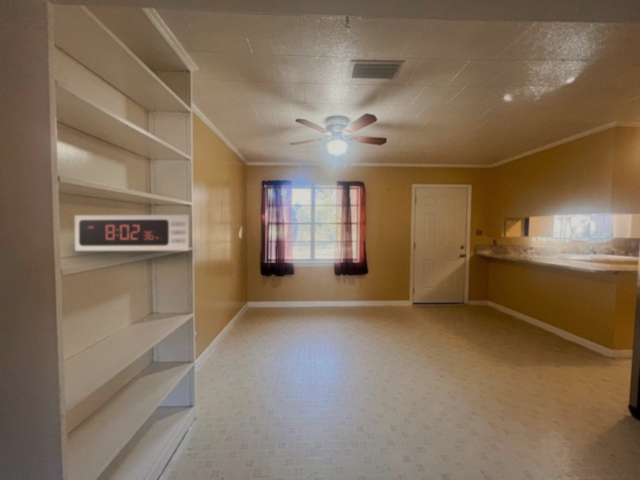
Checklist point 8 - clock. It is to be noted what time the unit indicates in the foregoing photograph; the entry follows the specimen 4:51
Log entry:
8:02
